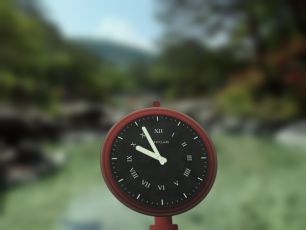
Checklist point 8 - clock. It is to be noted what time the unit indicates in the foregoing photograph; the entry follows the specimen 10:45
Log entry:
9:56
